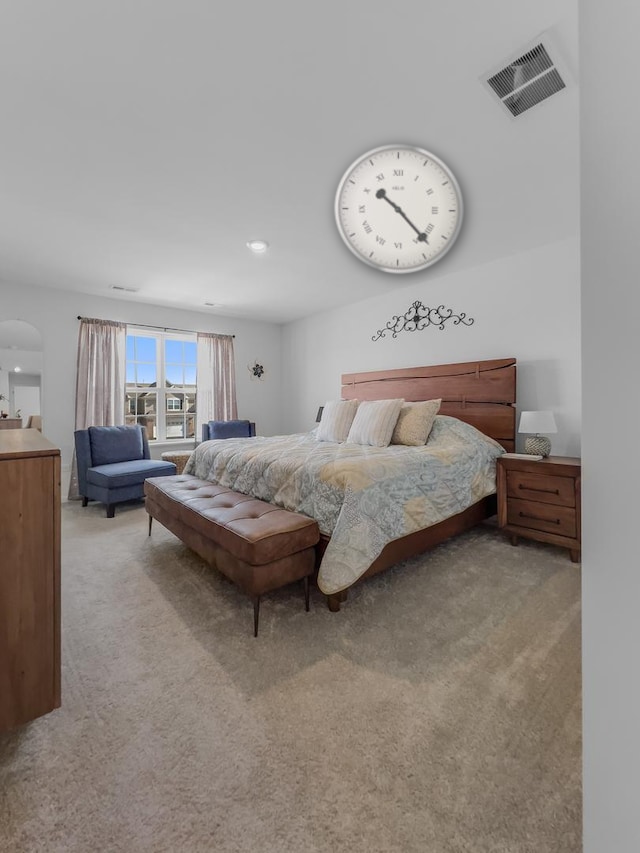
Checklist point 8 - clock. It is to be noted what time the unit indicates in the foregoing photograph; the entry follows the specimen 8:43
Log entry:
10:23
